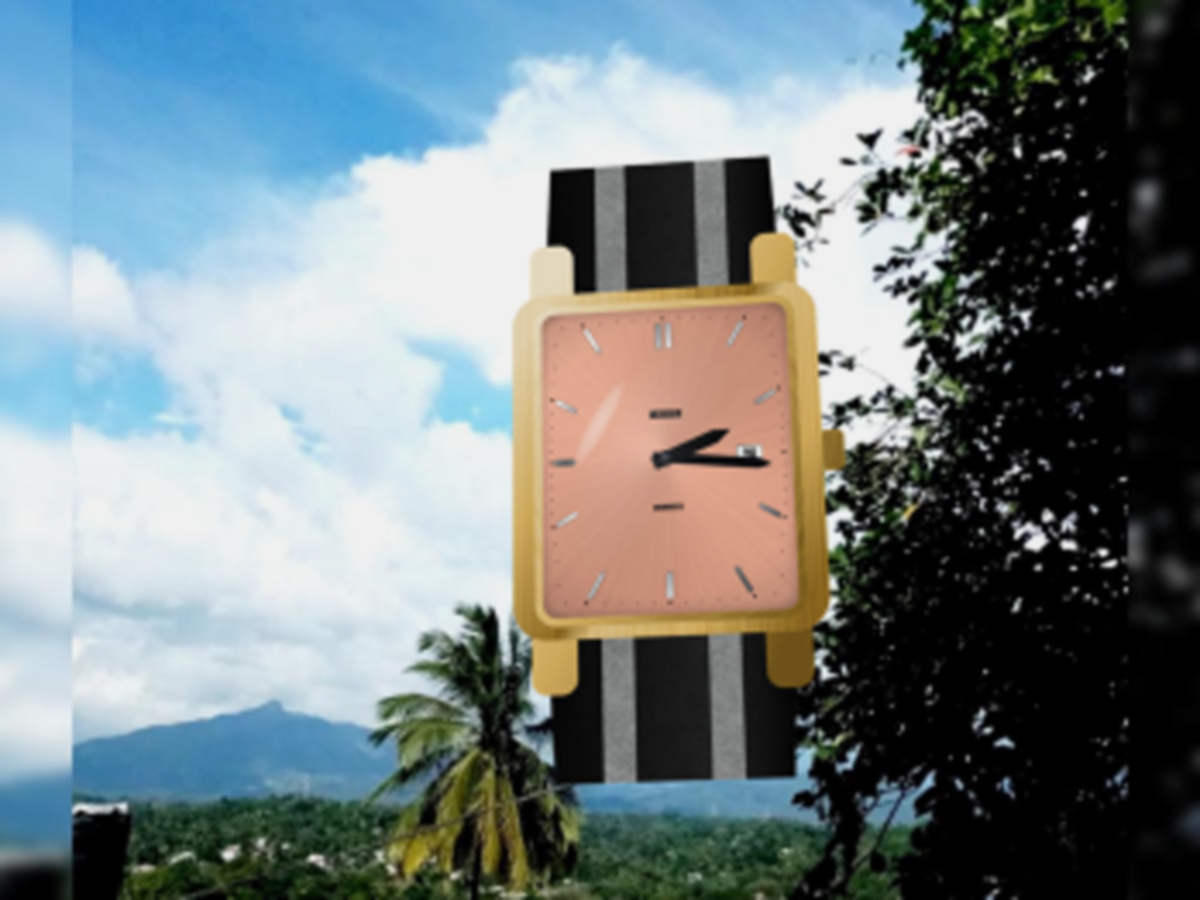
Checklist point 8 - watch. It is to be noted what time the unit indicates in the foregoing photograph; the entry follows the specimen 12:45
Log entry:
2:16
